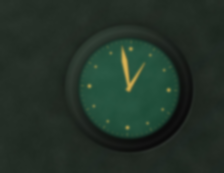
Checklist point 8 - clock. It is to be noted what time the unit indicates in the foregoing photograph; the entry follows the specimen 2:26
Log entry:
12:58
